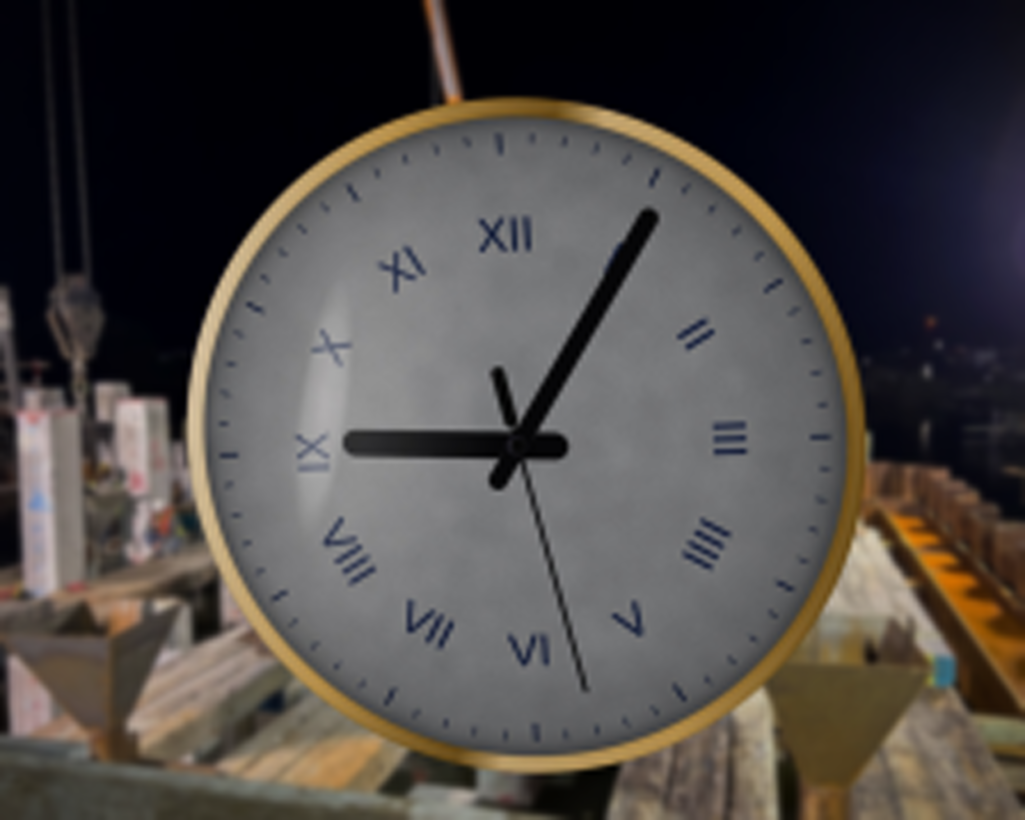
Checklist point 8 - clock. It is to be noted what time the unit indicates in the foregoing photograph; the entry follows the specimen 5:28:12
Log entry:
9:05:28
